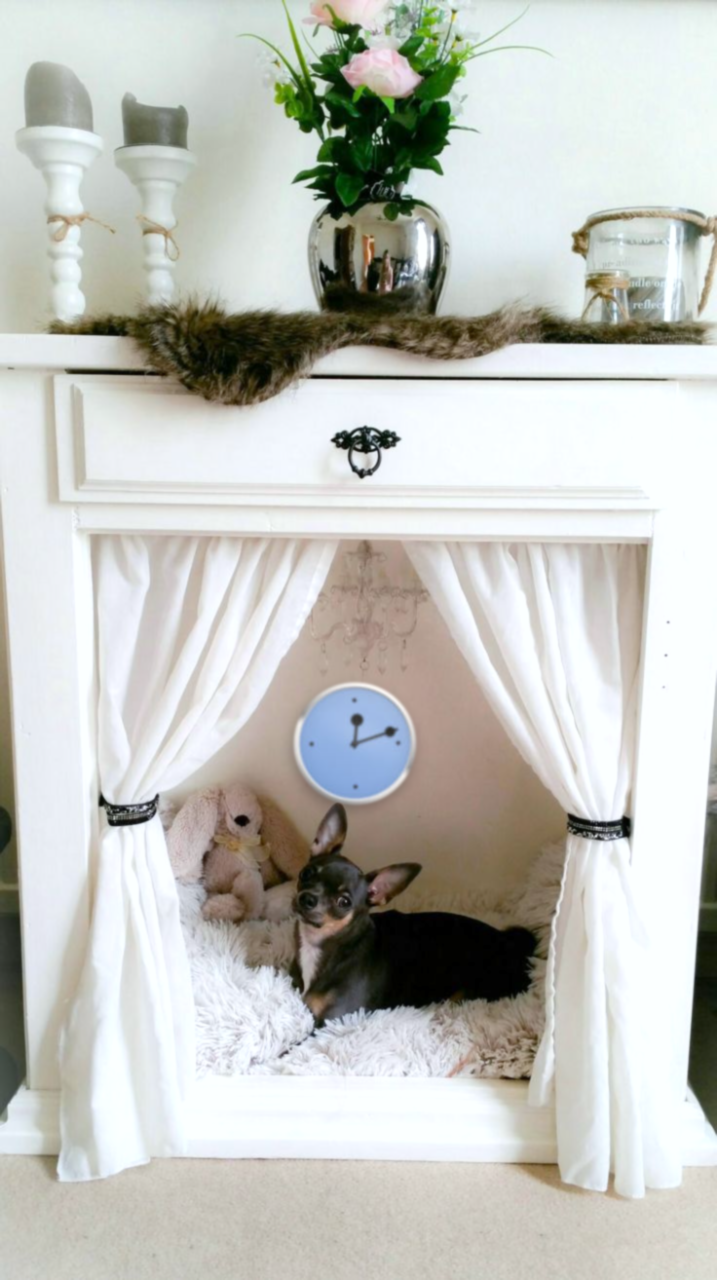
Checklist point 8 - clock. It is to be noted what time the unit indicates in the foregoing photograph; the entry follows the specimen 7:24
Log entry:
12:12
